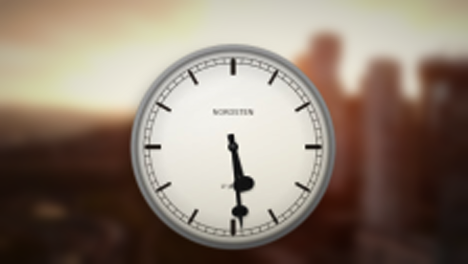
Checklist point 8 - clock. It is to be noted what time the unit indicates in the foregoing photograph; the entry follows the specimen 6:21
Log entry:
5:29
